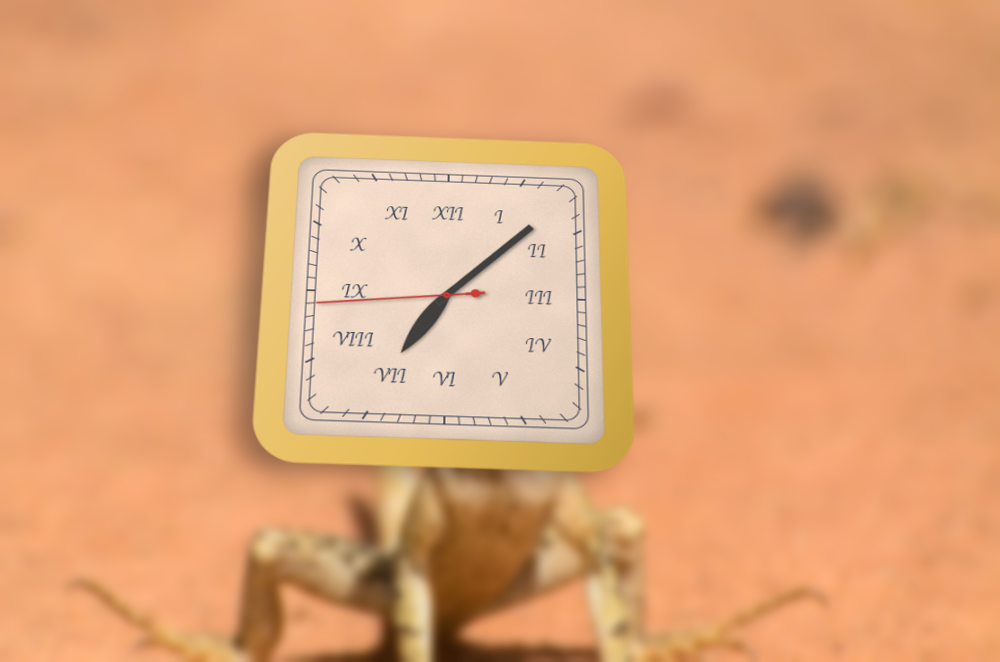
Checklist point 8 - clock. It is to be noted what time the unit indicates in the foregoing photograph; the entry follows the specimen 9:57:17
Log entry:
7:07:44
